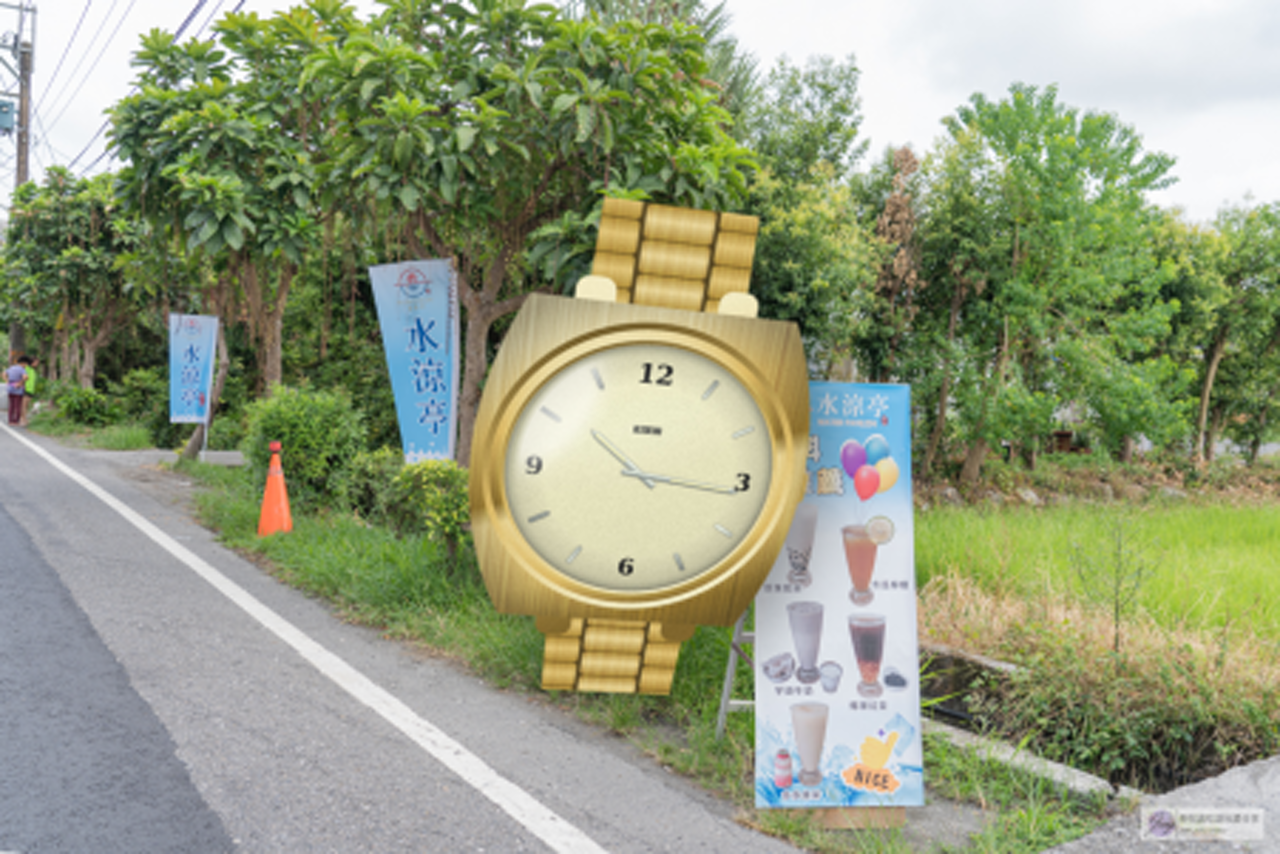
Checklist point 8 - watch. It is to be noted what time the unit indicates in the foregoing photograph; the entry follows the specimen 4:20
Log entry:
10:16
